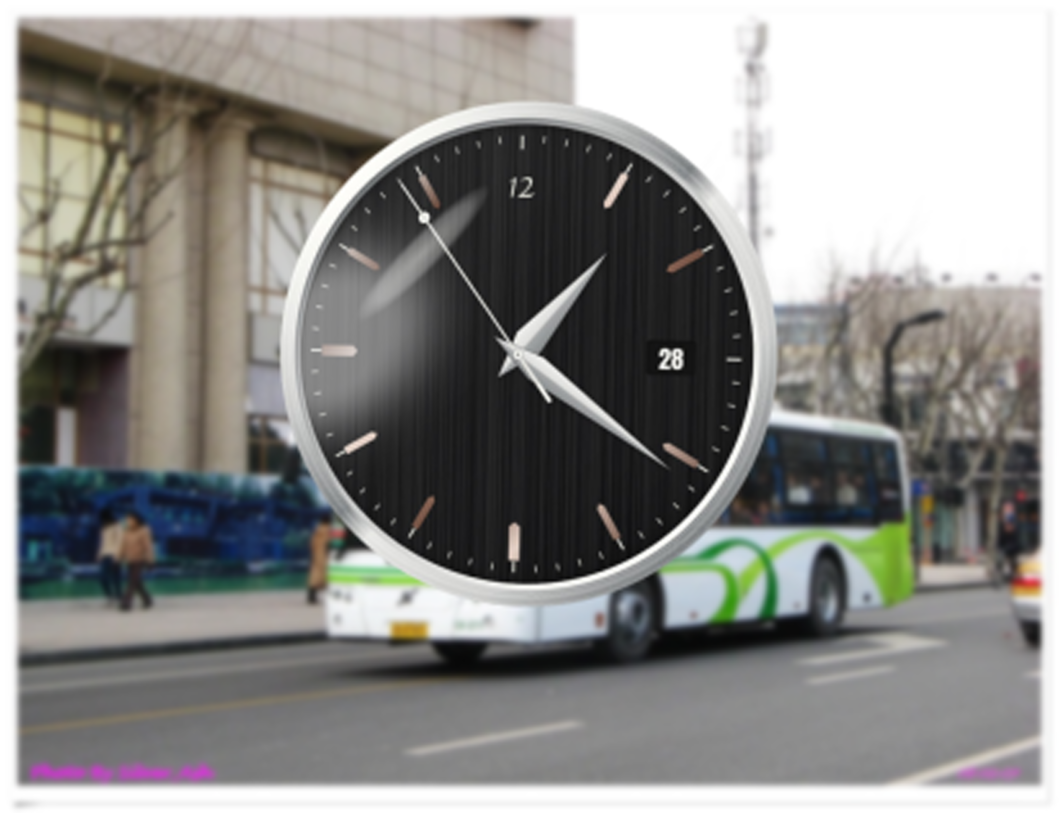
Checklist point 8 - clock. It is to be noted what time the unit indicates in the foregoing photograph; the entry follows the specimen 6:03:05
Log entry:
1:20:54
